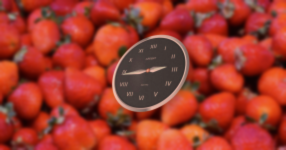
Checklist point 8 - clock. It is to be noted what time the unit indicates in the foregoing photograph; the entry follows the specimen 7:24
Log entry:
2:44
